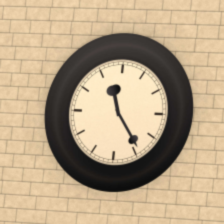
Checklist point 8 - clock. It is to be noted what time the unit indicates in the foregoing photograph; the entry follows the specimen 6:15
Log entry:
11:24
